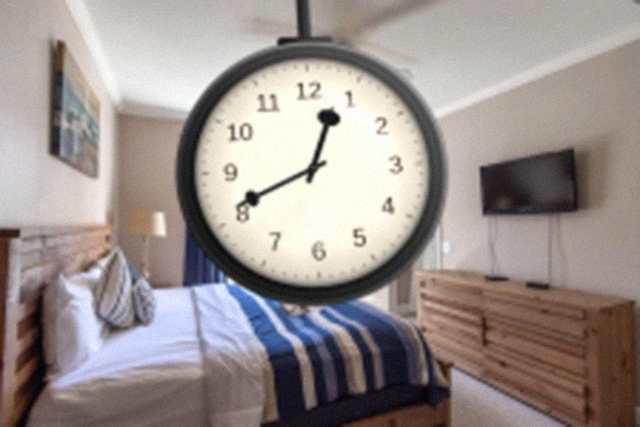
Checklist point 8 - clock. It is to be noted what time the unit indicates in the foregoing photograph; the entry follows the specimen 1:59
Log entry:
12:41
